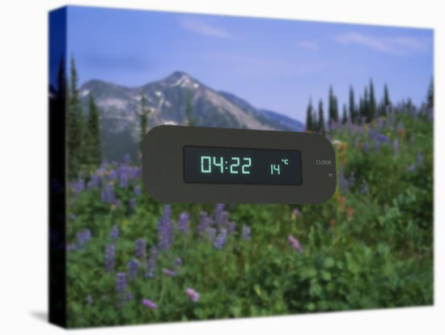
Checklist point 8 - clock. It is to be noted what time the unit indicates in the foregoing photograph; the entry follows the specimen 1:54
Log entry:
4:22
